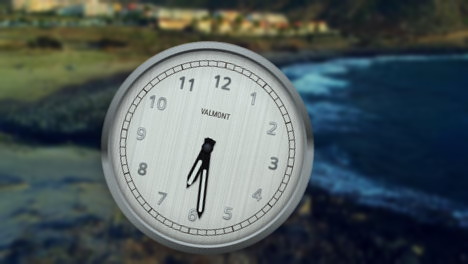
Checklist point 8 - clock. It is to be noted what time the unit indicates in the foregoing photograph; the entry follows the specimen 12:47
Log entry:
6:29
